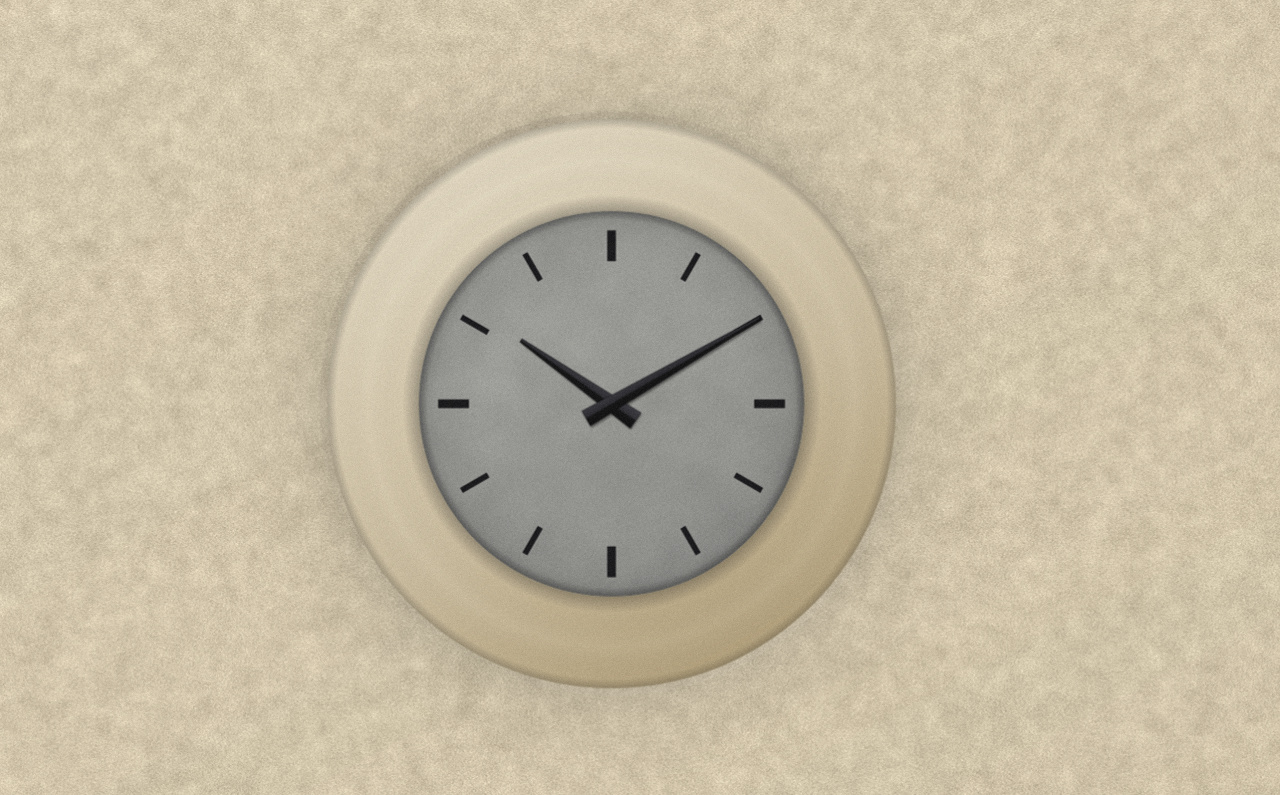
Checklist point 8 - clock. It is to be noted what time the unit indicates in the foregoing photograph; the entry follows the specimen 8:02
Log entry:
10:10
